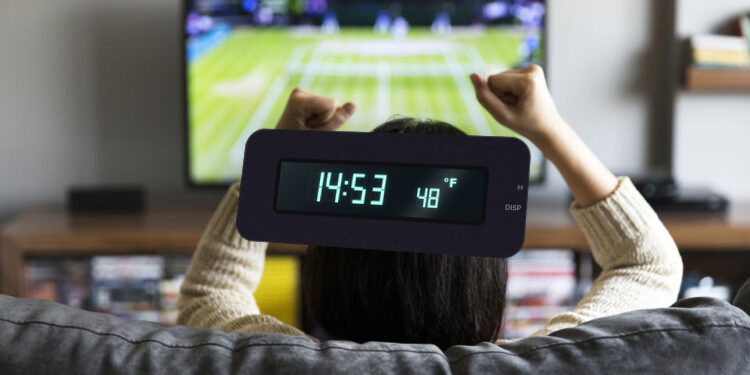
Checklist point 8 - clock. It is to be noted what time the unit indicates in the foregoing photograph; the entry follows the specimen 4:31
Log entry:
14:53
